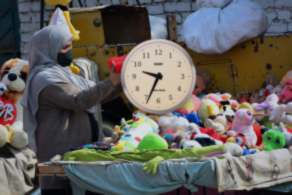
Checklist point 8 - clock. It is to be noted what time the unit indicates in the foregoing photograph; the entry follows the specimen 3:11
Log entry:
9:34
